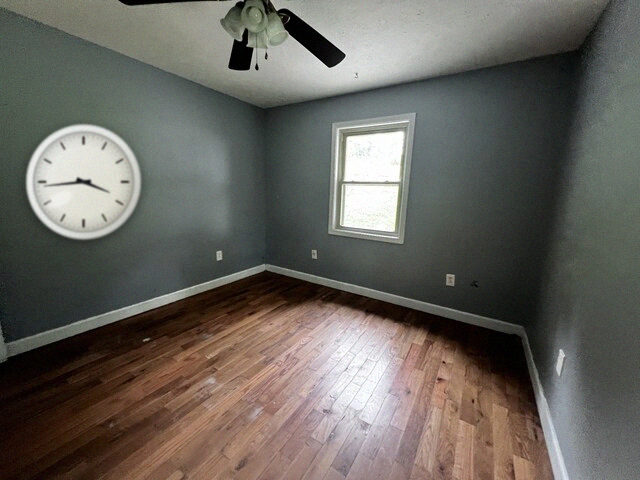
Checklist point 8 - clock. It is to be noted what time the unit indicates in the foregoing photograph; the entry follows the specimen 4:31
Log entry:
3:44
